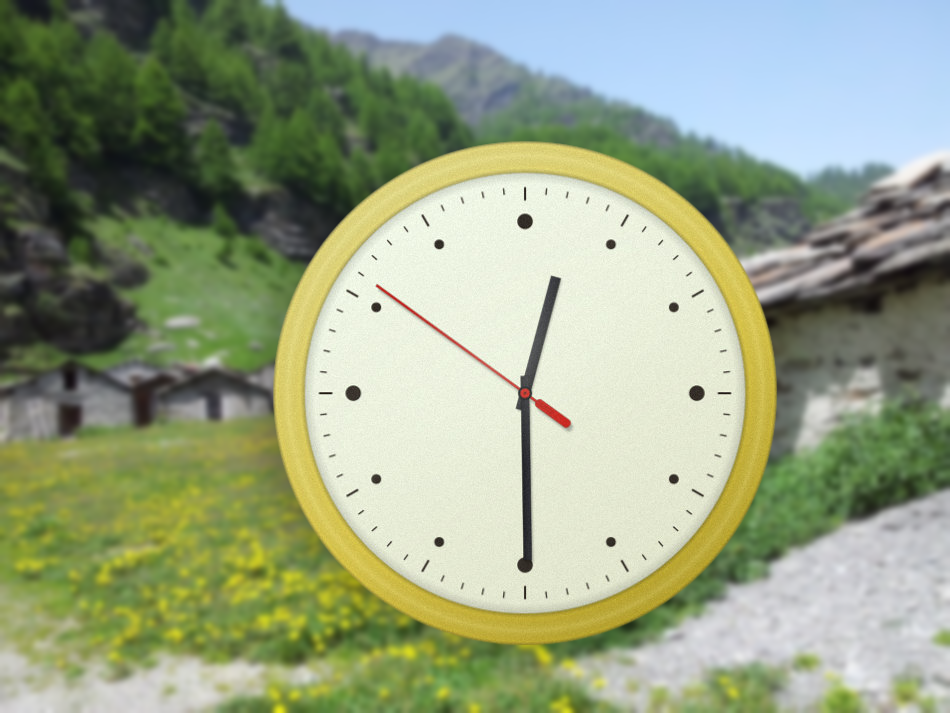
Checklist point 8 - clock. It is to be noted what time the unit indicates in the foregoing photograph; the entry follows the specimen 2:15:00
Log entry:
12:29:51
